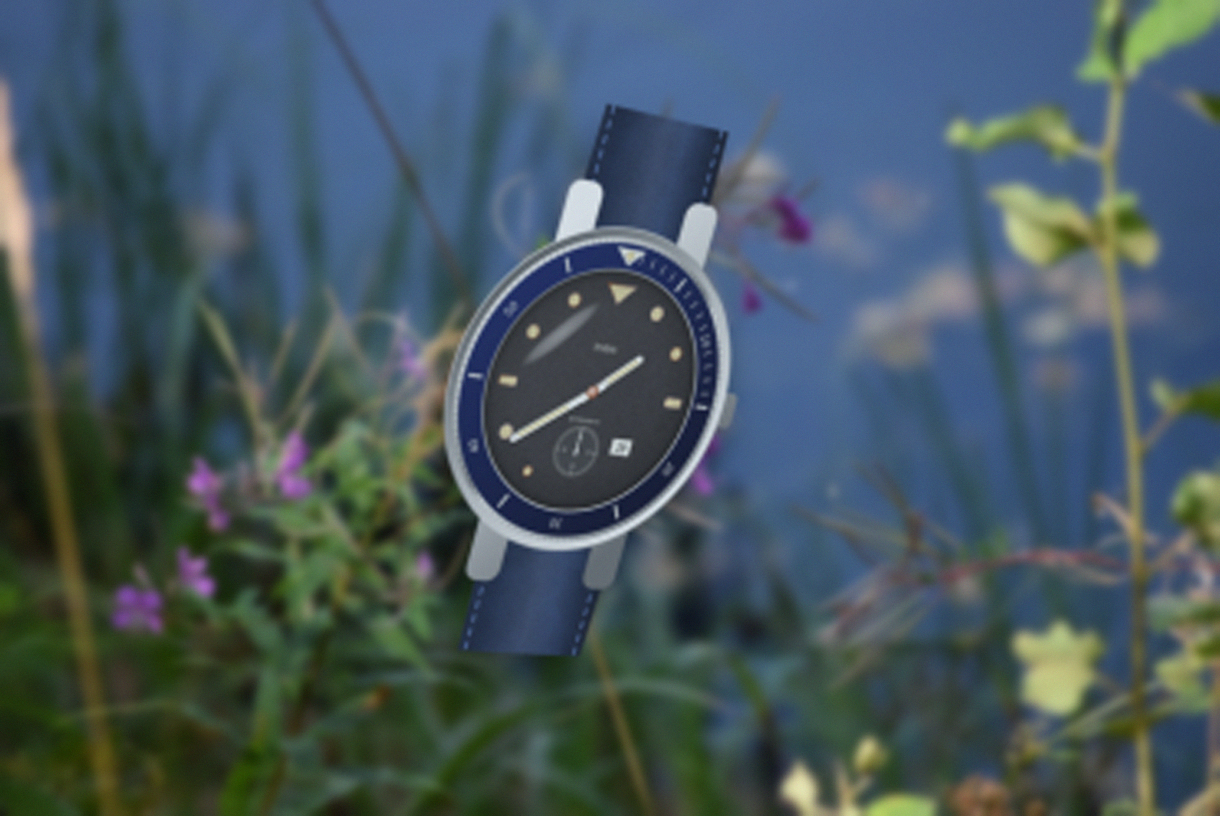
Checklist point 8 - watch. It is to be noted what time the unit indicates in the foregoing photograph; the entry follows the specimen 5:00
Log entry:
1:39
